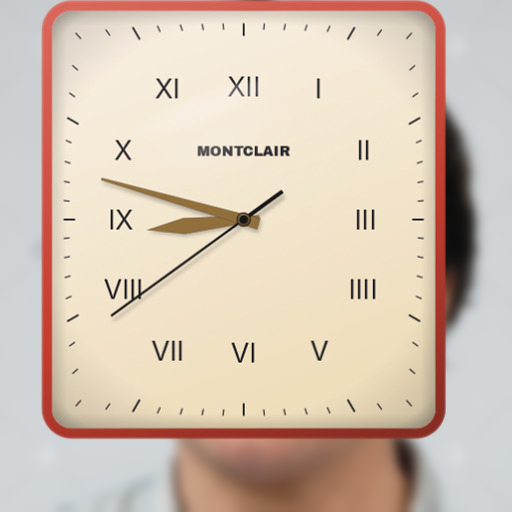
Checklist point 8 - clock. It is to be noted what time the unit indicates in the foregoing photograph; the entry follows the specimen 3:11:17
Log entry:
8:47:39
